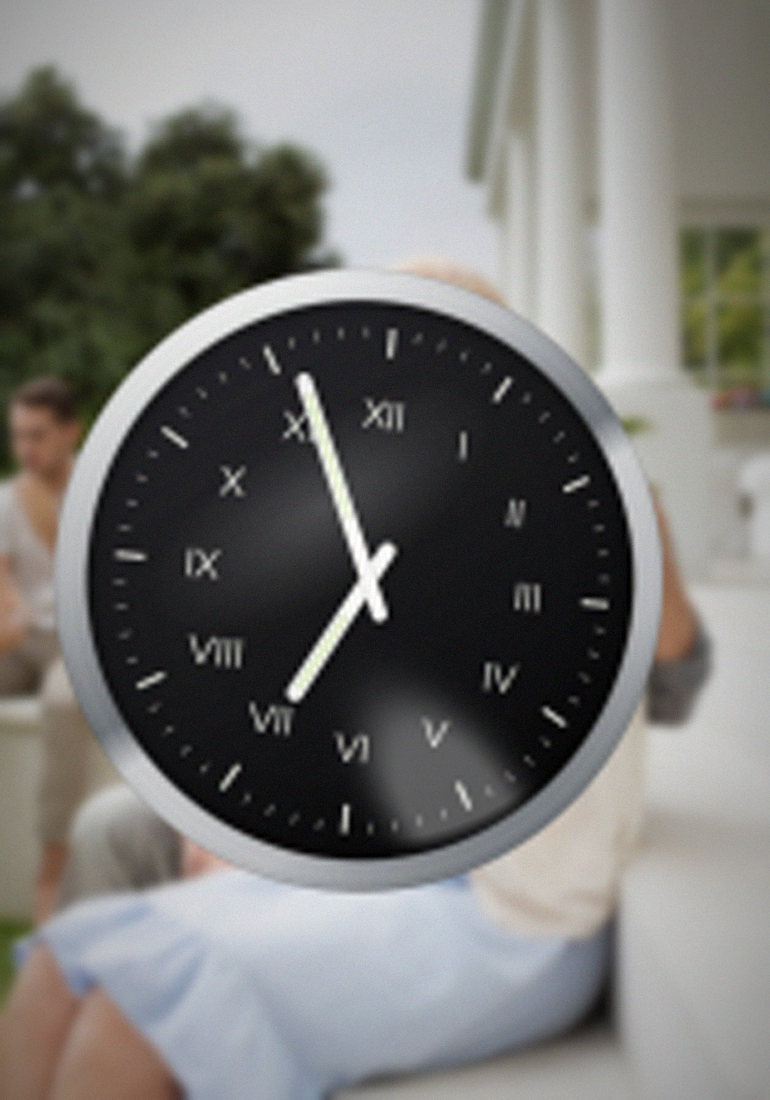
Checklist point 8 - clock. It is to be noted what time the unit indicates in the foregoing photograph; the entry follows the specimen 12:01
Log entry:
6:56
